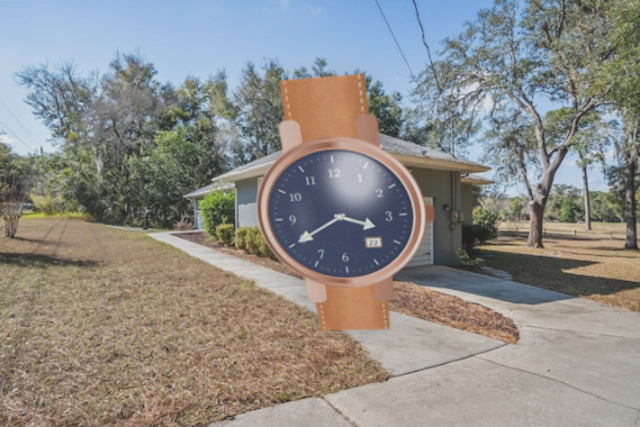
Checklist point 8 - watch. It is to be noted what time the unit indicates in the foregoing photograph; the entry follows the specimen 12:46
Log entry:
3:40
